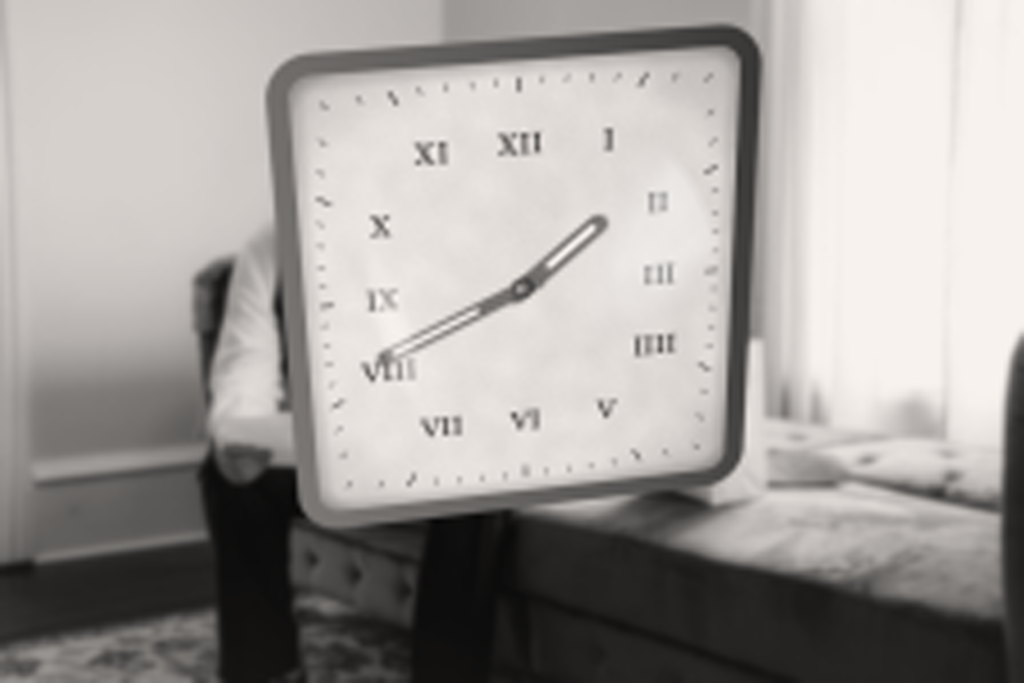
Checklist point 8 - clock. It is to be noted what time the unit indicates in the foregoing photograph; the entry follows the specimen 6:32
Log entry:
1:41
